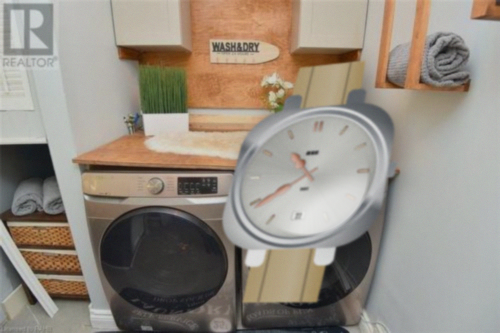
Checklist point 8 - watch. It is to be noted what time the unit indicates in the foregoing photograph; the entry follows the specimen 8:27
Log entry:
10:39
